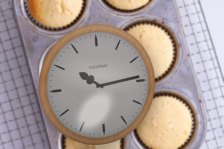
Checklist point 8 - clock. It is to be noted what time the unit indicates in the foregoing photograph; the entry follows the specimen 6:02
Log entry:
10:14
